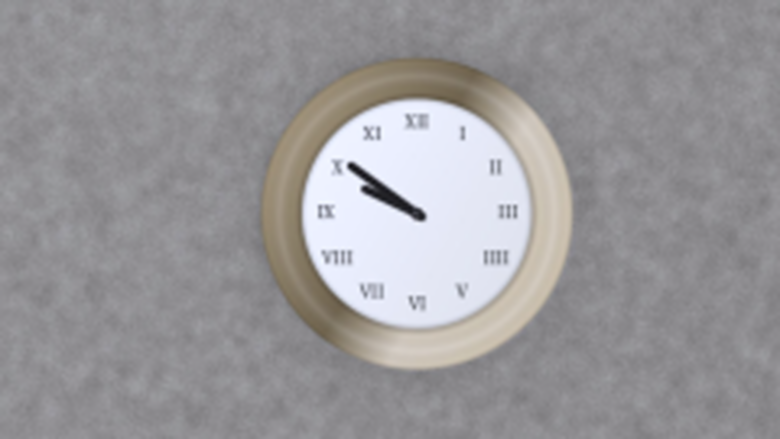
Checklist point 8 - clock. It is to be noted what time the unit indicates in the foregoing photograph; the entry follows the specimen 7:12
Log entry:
9:51
